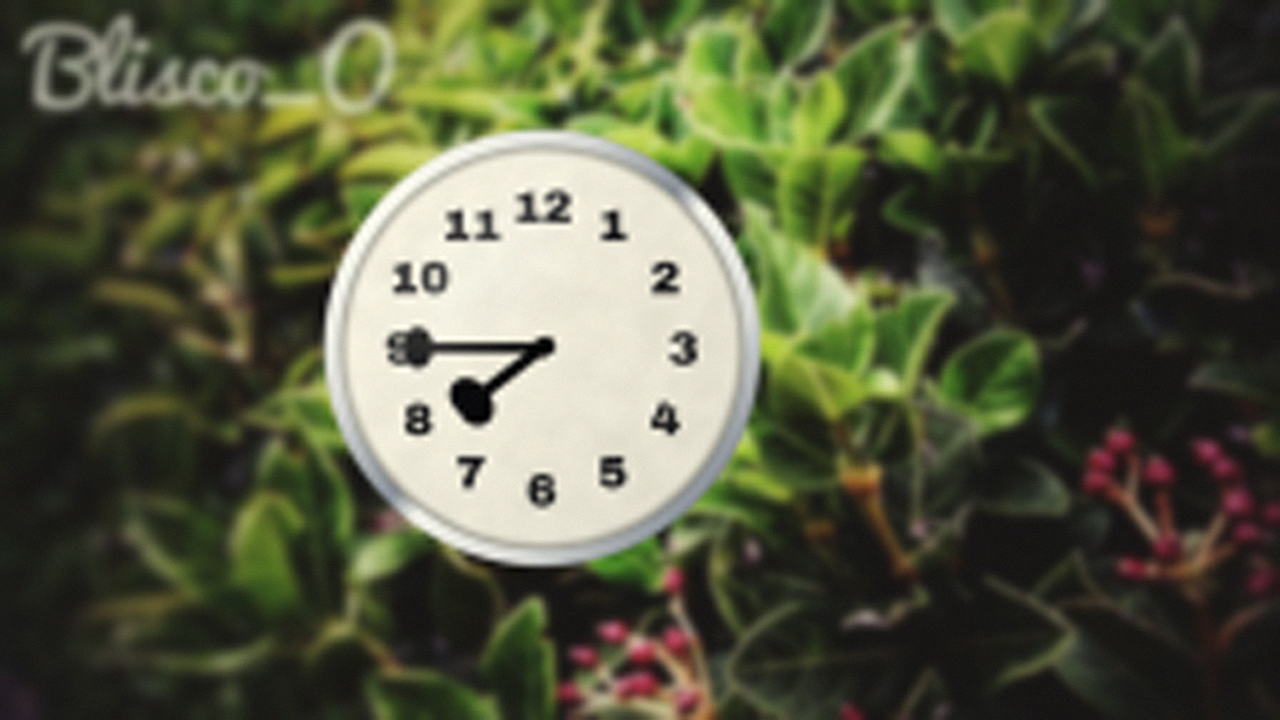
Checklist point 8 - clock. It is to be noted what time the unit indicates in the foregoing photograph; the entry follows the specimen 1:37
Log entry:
7:45
